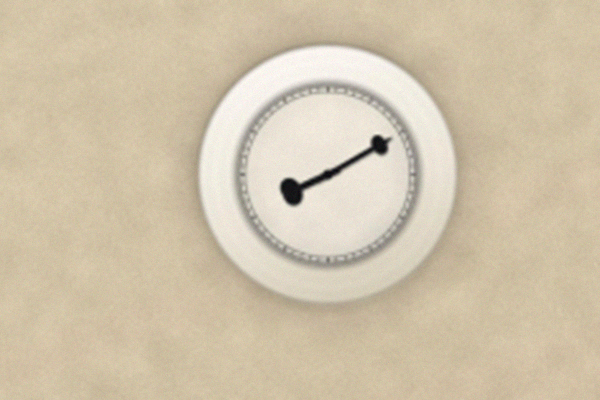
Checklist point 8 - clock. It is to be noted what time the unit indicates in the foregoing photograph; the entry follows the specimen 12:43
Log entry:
8:10
